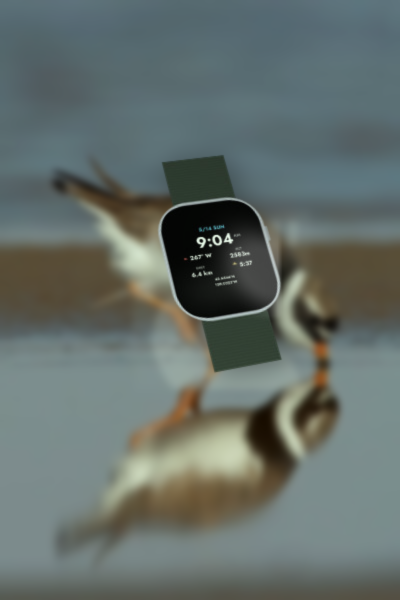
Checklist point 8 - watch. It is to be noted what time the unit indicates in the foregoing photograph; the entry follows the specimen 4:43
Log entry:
9:04
